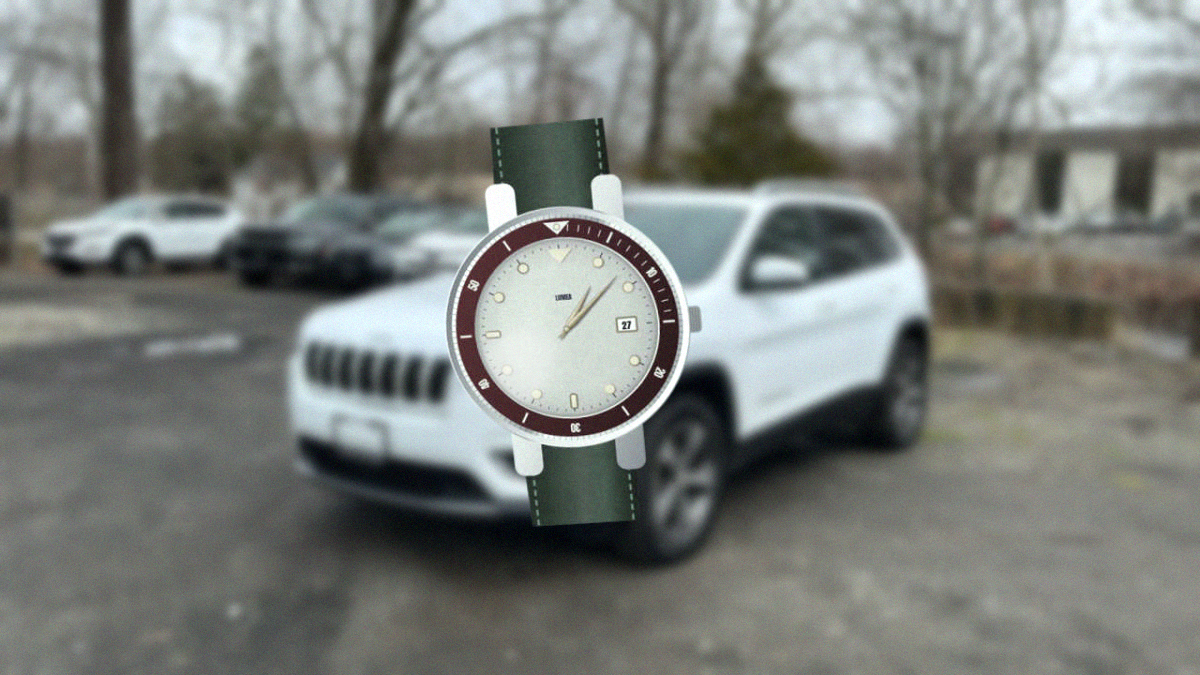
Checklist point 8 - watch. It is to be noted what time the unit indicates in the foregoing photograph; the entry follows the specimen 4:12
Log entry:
1:08
